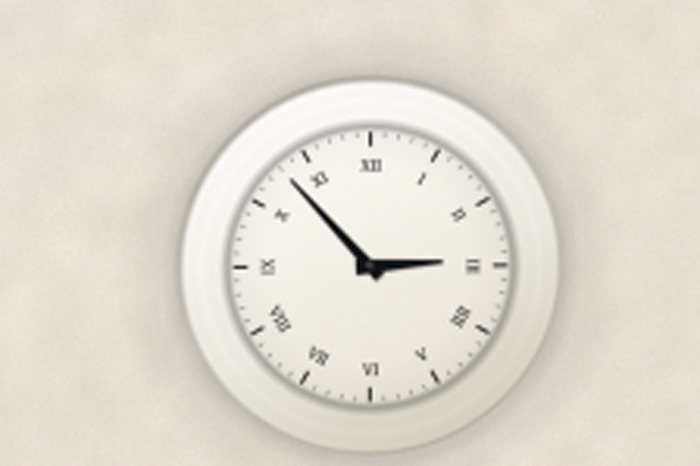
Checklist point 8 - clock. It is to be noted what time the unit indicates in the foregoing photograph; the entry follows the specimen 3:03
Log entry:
2:53
